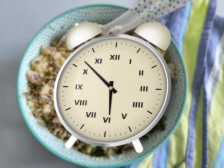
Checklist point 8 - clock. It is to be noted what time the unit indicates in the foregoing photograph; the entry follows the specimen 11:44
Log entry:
5:52
